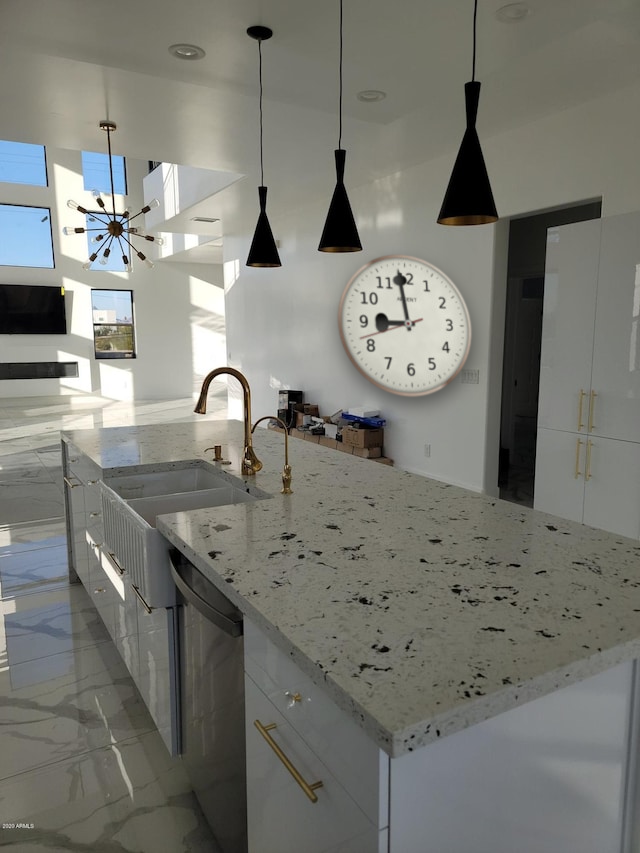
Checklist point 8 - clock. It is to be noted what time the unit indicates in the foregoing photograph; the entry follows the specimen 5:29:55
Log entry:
8:58:42
